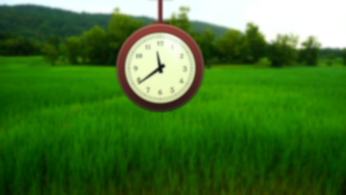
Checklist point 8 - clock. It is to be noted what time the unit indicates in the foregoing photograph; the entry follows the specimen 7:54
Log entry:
11:39
